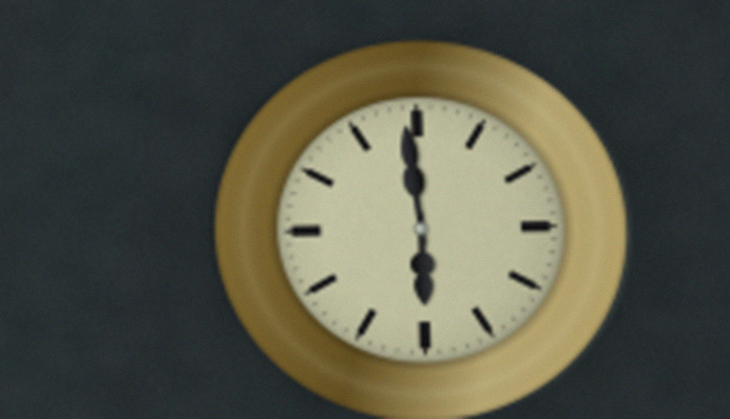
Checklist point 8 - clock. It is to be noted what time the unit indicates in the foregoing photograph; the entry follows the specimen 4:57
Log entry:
5:59
